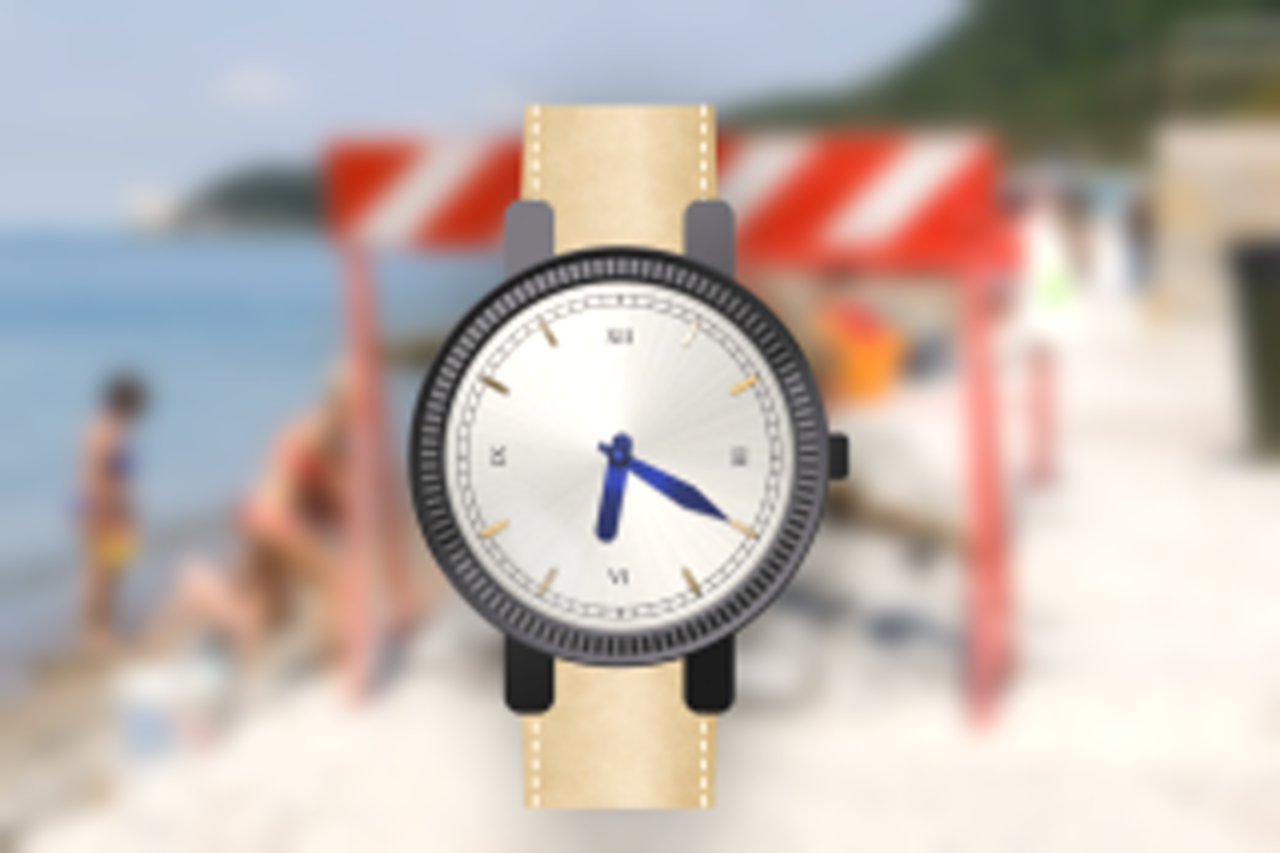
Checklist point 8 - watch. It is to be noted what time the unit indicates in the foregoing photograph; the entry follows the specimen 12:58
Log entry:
6:20
